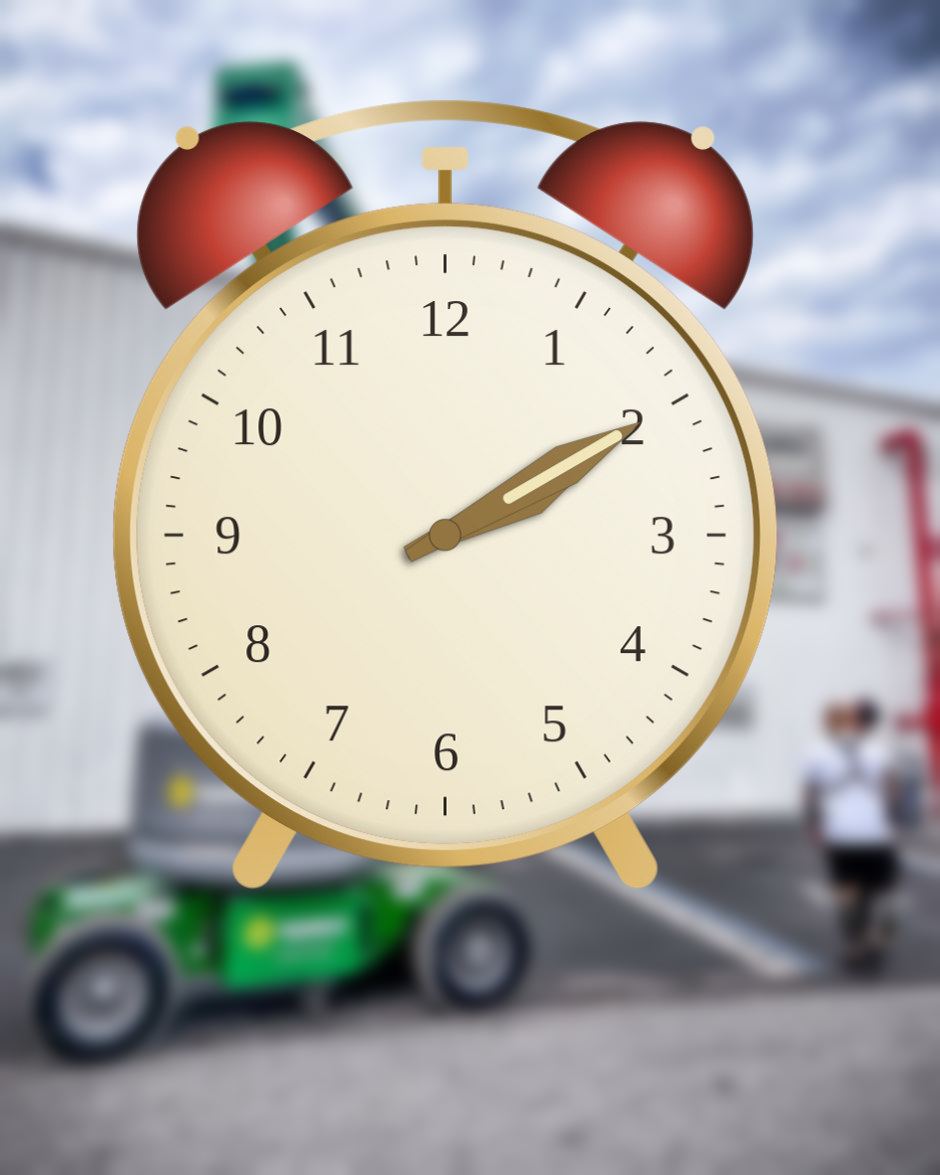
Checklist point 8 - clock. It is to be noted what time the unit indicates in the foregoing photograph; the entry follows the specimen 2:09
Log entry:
2:10
